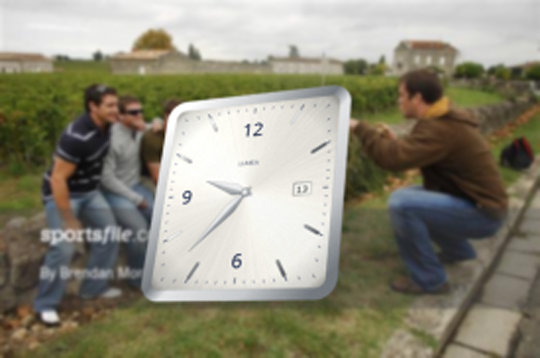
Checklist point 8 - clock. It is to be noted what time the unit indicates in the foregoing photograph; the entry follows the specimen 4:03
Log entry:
9:37
